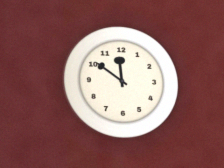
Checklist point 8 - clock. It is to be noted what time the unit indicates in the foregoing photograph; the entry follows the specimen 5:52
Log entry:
11:51
